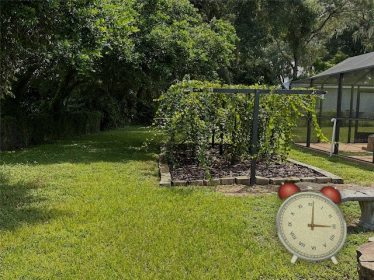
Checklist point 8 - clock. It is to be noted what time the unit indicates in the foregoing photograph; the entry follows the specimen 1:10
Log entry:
3:01
